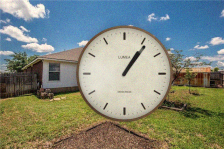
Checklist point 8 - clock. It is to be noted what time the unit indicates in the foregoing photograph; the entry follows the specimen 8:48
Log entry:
1:06
